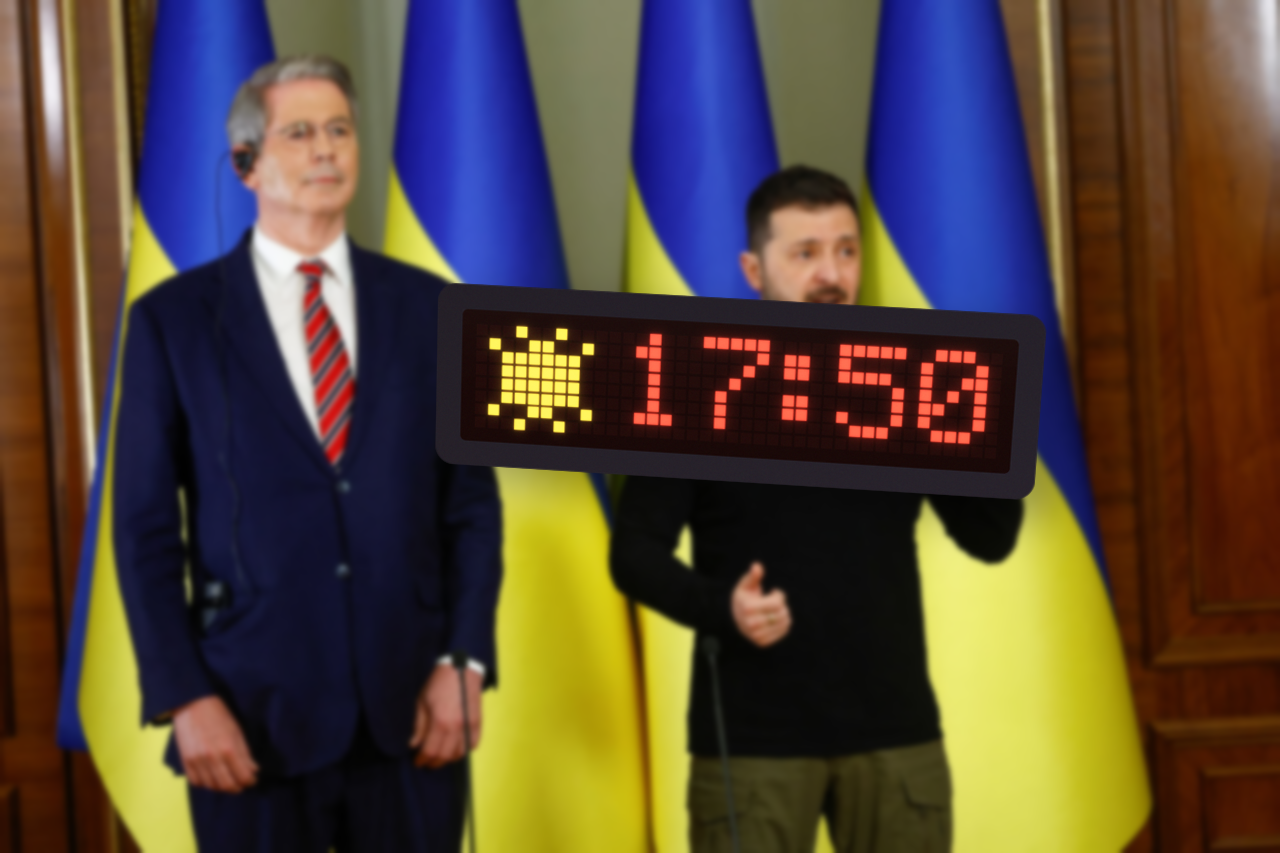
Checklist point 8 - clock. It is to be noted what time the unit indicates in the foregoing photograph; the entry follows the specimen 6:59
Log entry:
17:50
